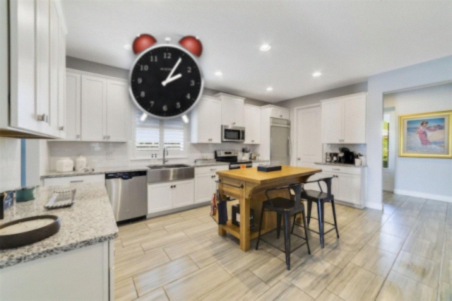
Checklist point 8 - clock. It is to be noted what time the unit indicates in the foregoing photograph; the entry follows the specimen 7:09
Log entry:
2:05
